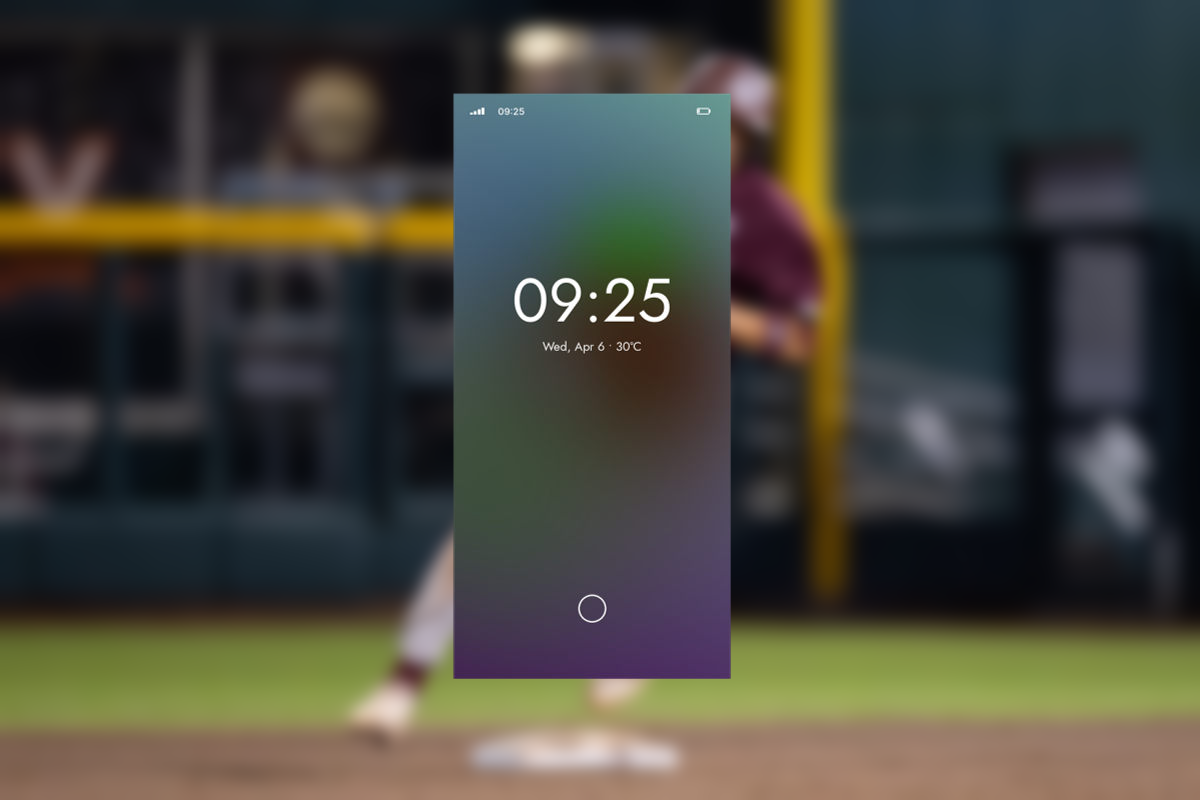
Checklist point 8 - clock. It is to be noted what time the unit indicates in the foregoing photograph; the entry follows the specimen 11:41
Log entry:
9:25
